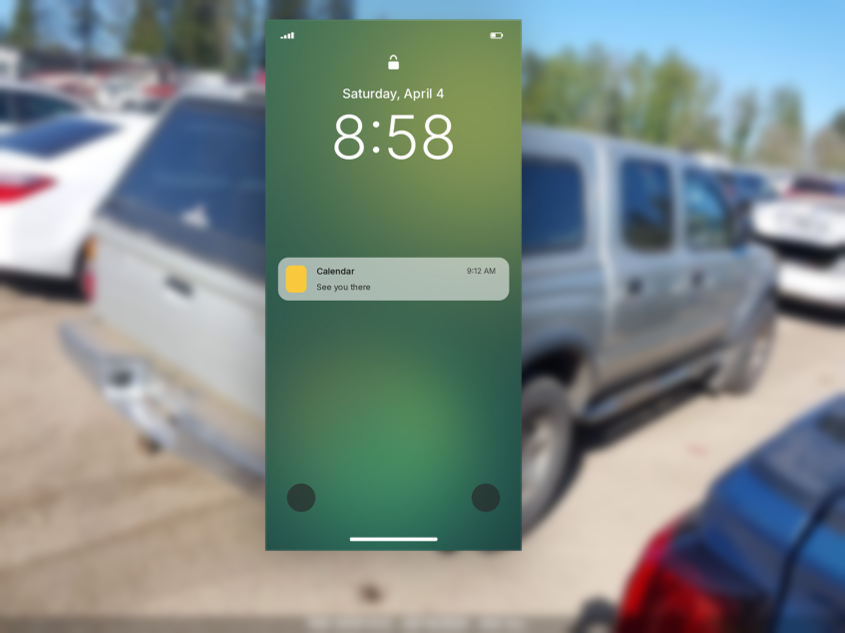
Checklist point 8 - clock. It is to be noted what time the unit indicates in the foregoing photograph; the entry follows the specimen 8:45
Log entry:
8:58
